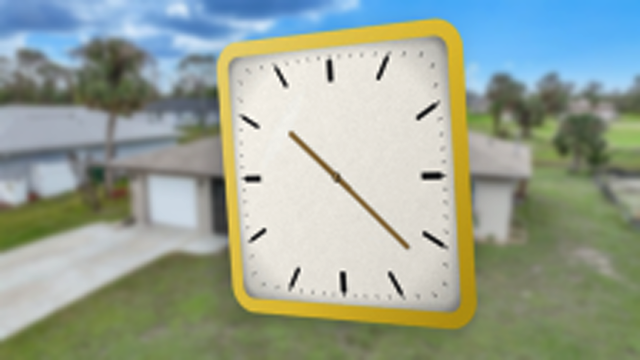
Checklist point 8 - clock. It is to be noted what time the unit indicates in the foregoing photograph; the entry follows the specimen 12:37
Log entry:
10:22
